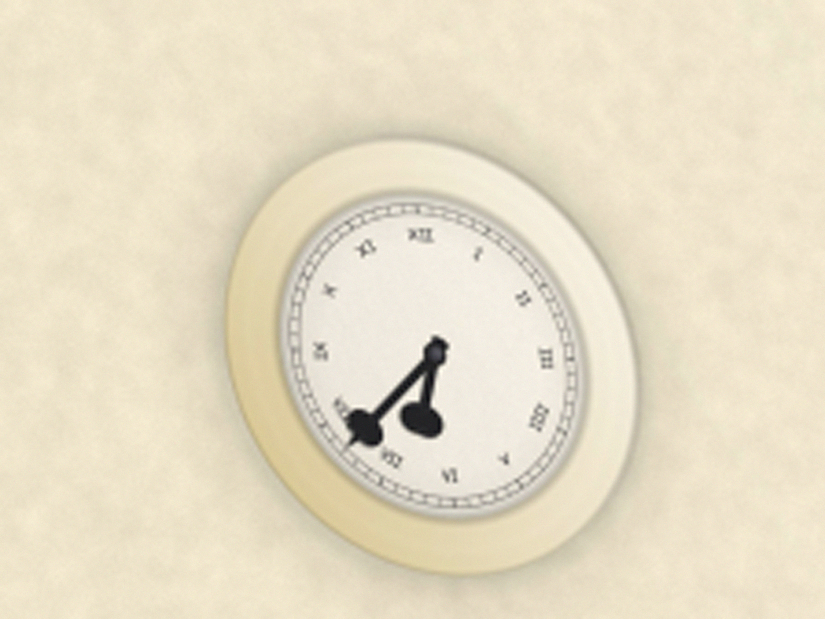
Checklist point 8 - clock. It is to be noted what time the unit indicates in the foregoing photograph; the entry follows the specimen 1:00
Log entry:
6:38
